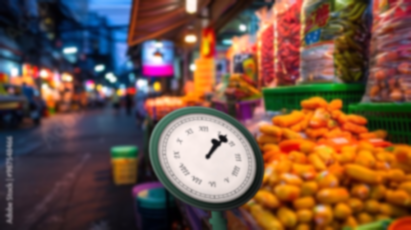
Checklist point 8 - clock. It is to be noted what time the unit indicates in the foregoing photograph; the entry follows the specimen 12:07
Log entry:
1:07
